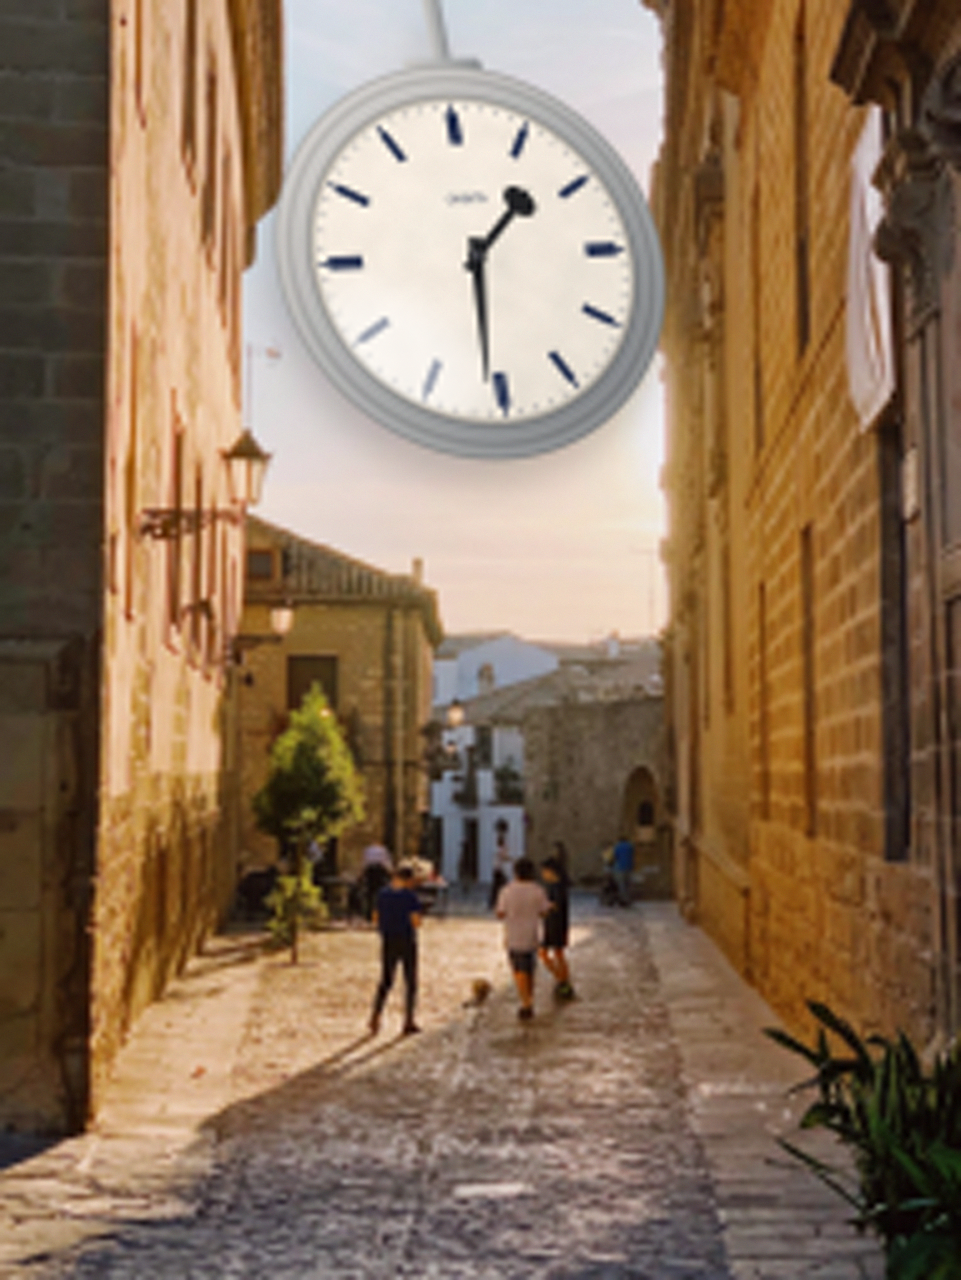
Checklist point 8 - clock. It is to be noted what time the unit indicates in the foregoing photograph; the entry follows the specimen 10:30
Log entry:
1:31
